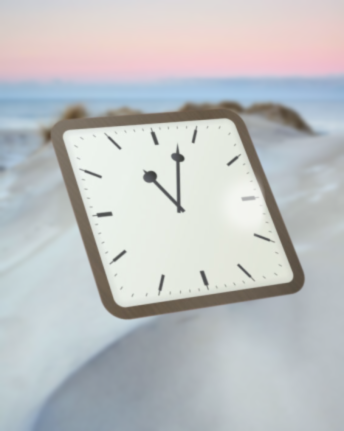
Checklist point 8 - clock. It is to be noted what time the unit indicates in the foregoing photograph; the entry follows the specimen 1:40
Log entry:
11:03
